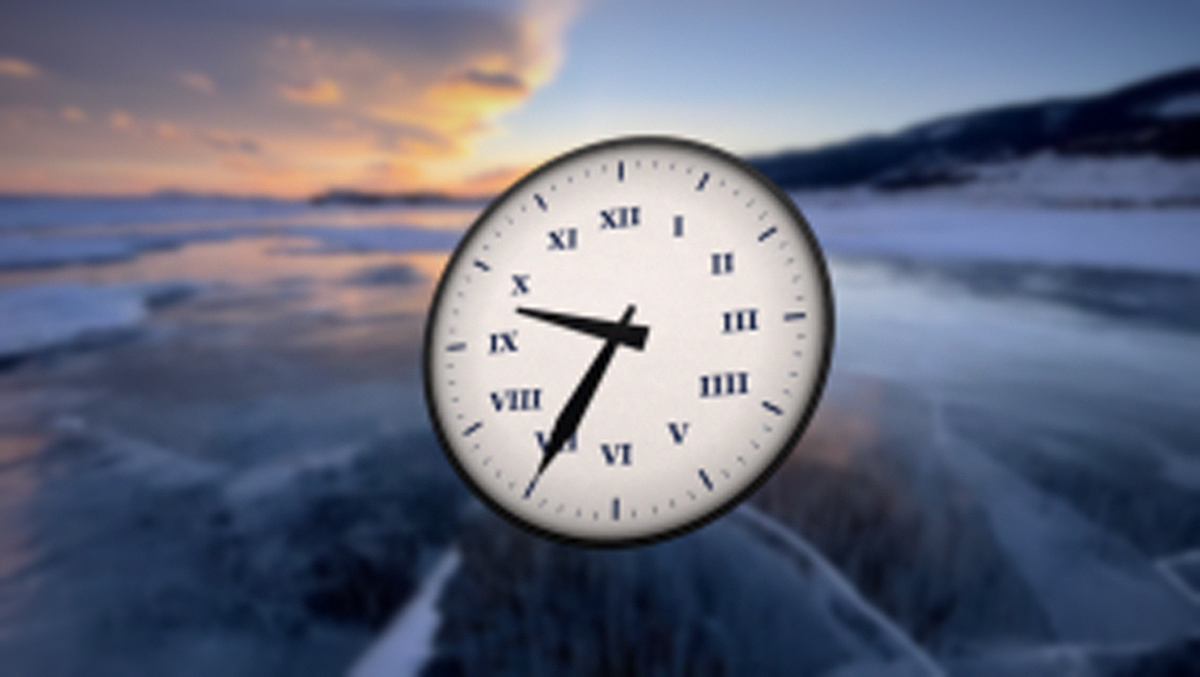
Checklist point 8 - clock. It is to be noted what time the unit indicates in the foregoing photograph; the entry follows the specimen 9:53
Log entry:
9:35
